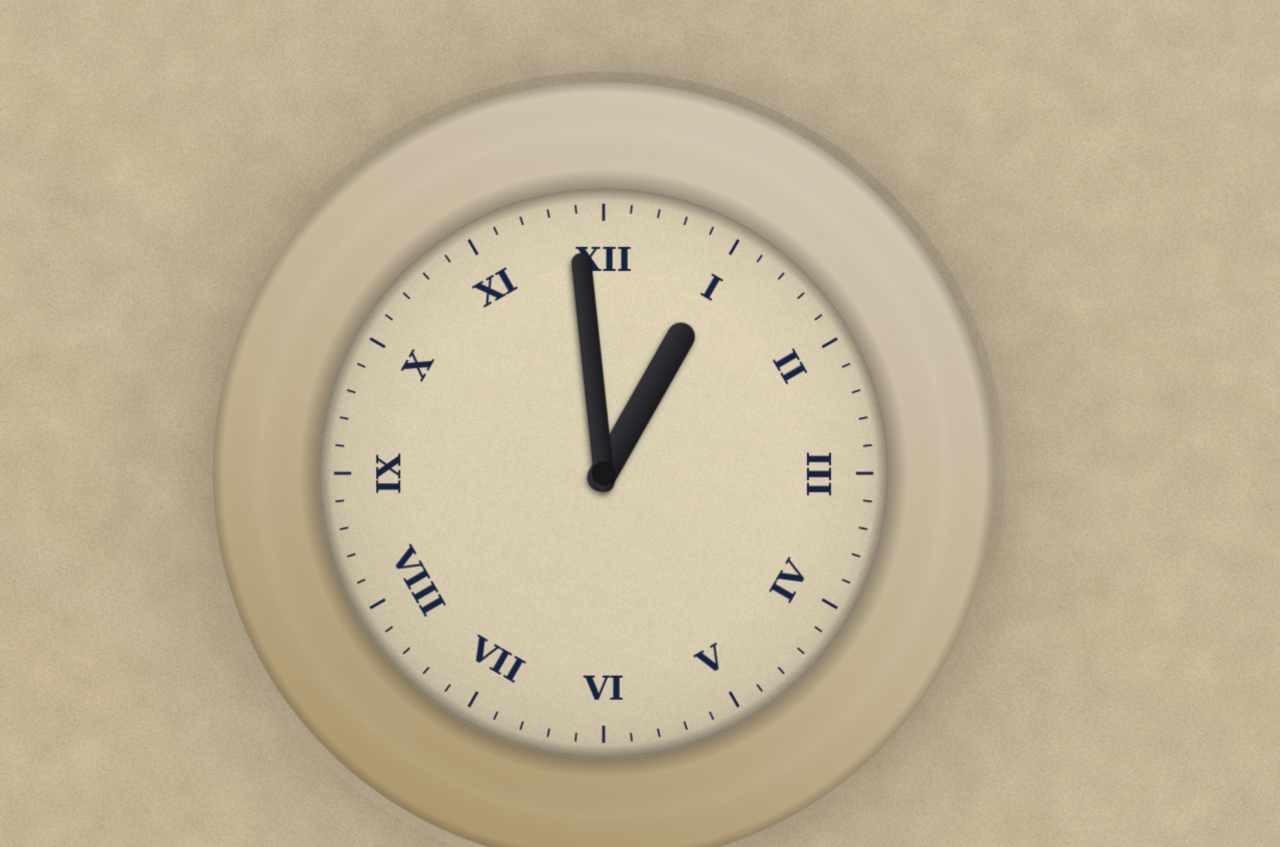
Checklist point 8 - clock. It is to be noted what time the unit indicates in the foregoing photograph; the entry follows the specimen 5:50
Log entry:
12:59
